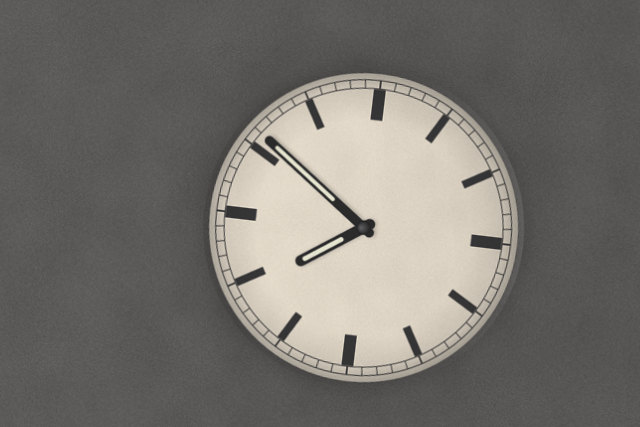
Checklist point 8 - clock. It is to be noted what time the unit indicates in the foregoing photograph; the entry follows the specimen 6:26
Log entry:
7:51
